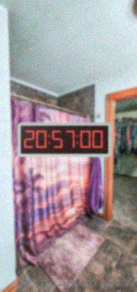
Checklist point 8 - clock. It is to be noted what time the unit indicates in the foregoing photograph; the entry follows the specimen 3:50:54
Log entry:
20:57:00
